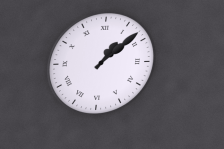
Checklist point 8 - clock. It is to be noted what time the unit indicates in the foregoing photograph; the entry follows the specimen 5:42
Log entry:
1:08
